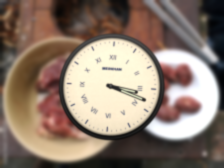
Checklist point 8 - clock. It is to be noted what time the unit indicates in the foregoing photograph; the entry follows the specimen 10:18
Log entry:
3:18
